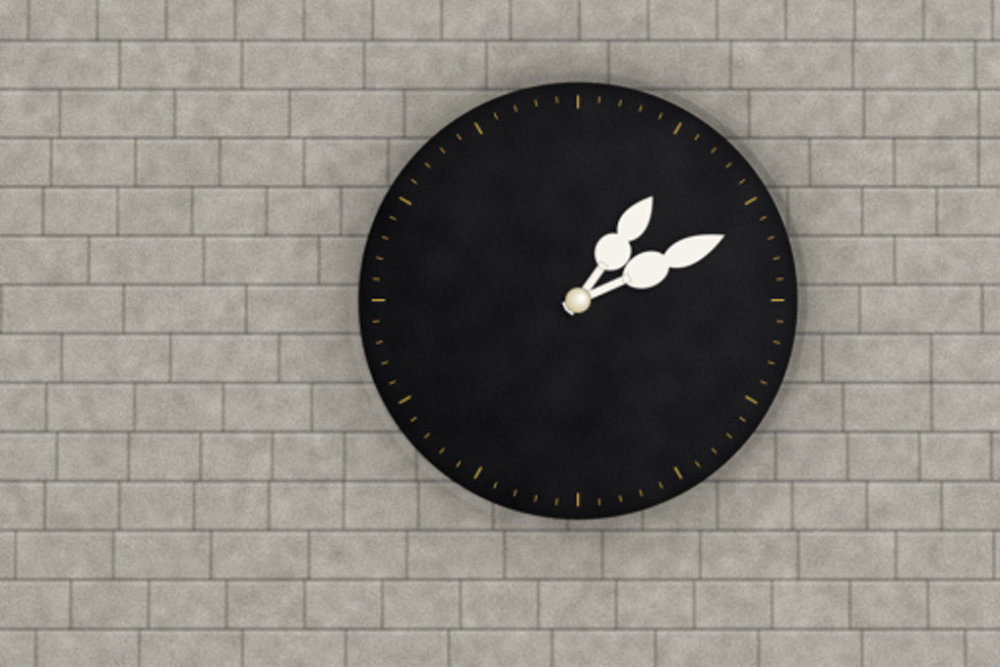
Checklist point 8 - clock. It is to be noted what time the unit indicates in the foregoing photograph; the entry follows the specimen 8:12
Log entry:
1:11
